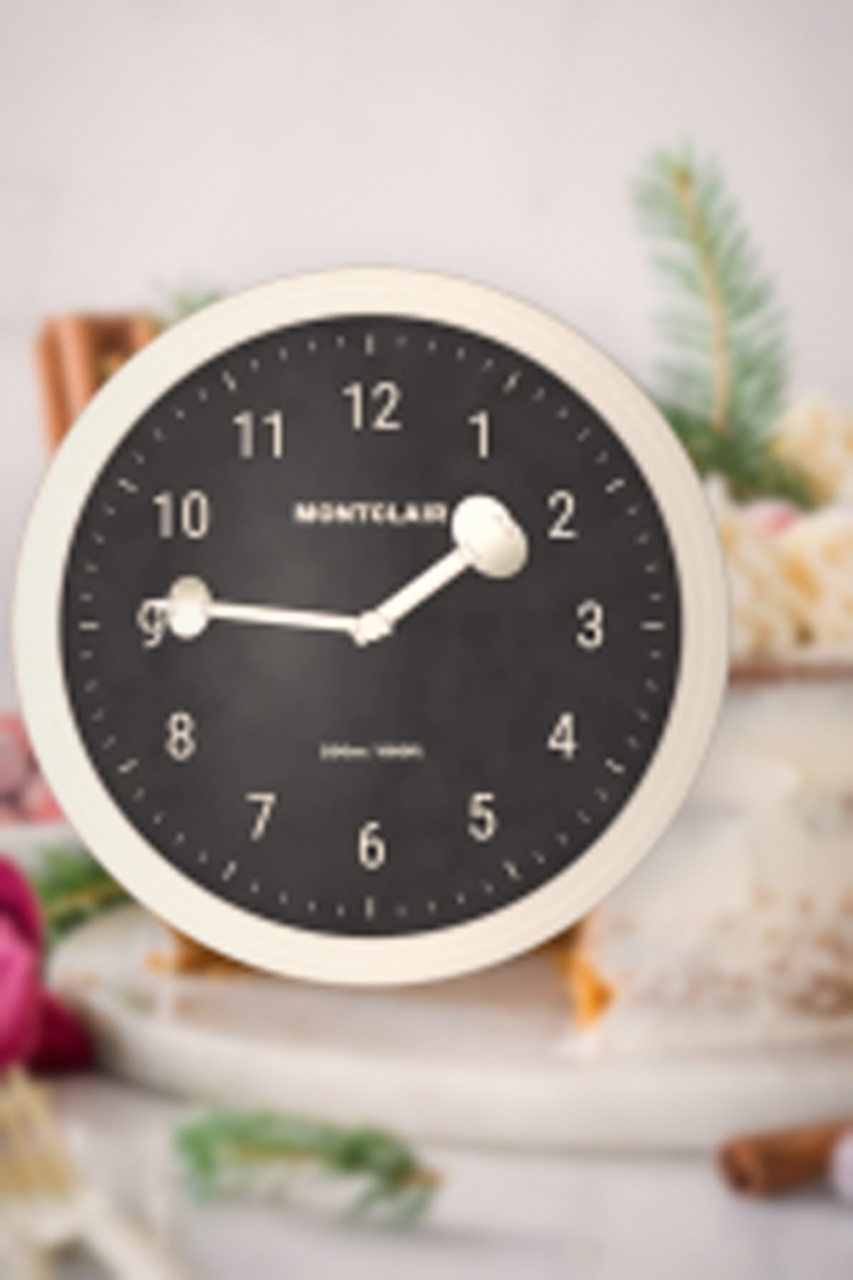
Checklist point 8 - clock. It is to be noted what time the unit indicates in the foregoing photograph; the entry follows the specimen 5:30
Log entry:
1:46
